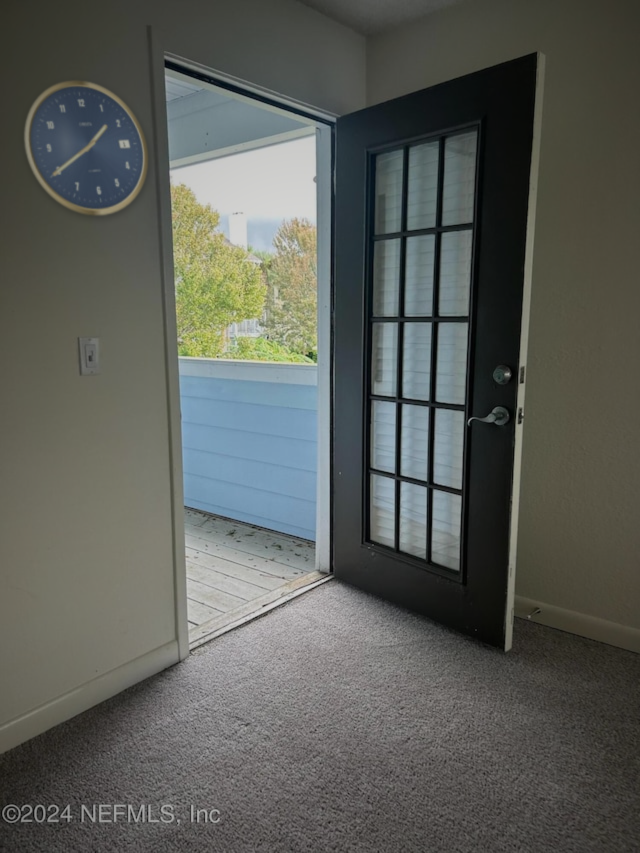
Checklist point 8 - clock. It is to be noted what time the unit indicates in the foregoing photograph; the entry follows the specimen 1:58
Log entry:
1:40
